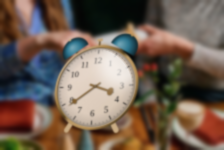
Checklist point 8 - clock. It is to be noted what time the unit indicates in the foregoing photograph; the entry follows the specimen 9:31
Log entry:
3:39
